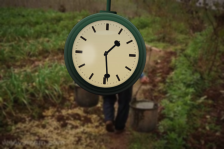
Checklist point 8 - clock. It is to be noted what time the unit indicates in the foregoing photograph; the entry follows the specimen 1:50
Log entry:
1:29
